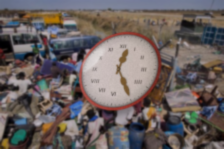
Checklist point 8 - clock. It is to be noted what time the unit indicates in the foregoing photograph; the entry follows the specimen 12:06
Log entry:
12:25
